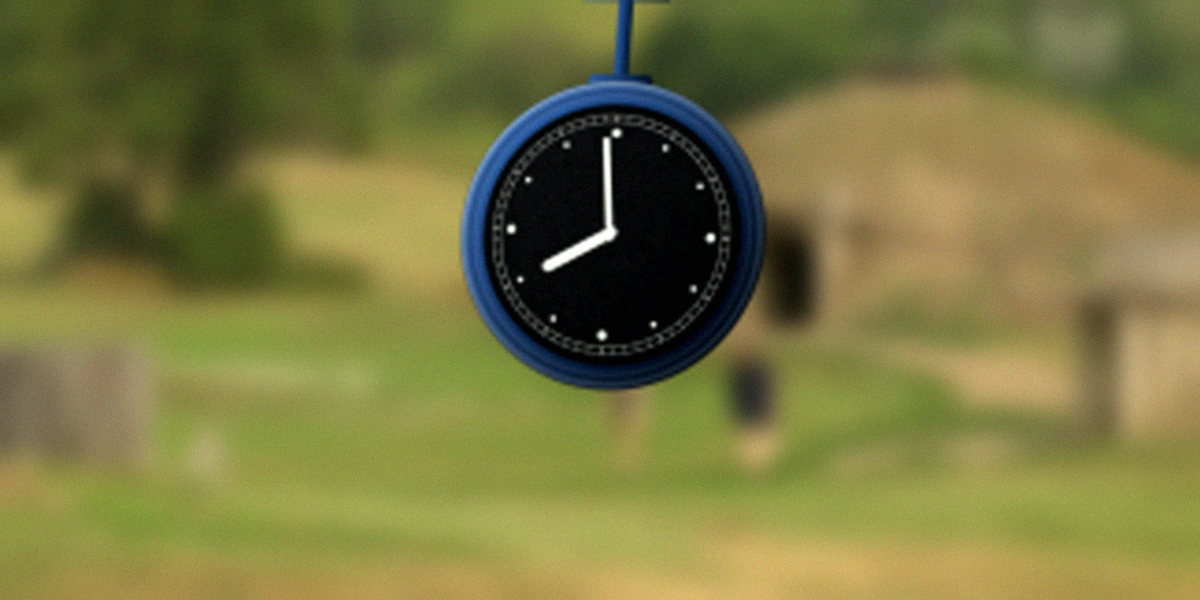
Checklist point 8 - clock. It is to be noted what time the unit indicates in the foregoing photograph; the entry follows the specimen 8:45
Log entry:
7:59
